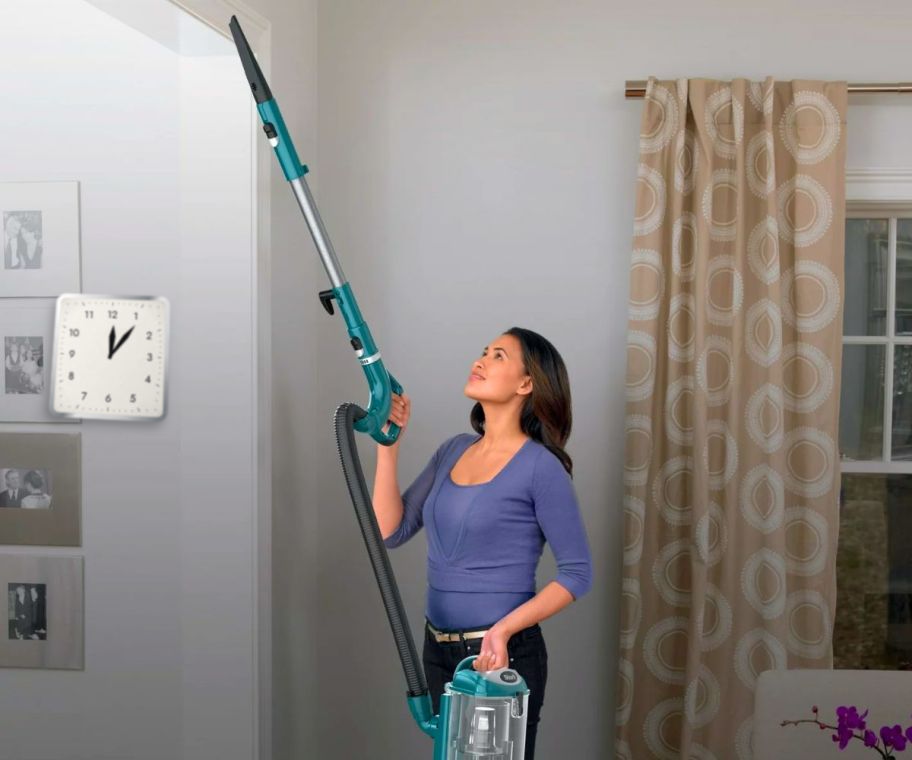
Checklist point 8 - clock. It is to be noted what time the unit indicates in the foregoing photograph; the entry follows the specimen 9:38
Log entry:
12:06
